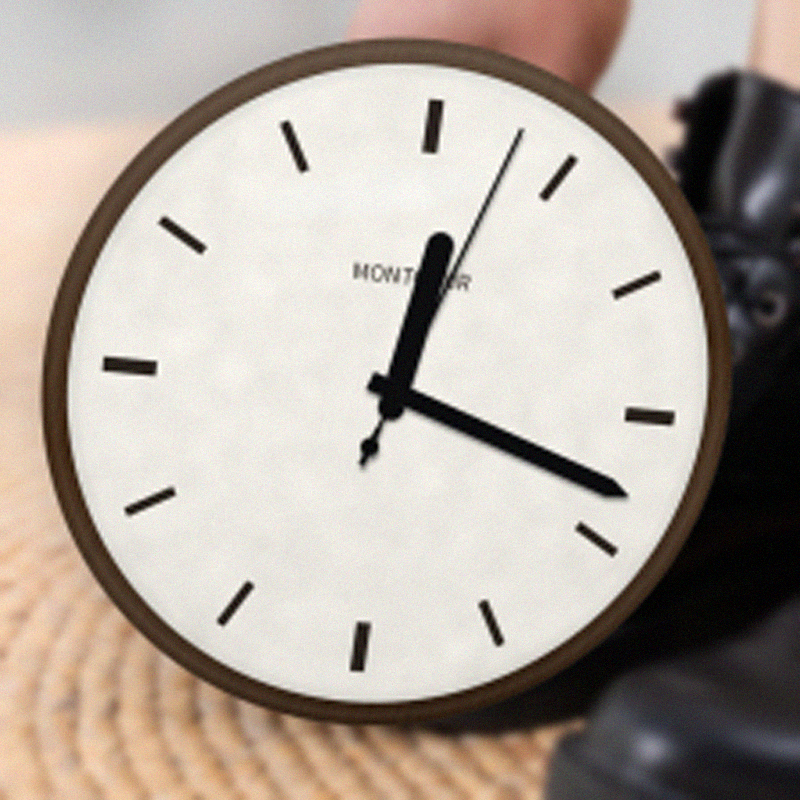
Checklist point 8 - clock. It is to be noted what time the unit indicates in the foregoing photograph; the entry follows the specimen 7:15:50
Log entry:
12:18:03
